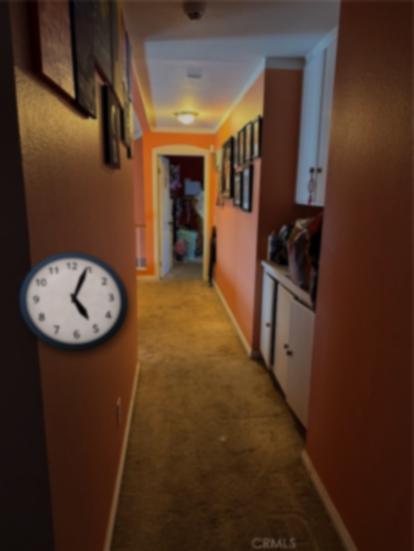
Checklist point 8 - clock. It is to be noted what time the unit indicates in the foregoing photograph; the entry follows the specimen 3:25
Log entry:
5:04
